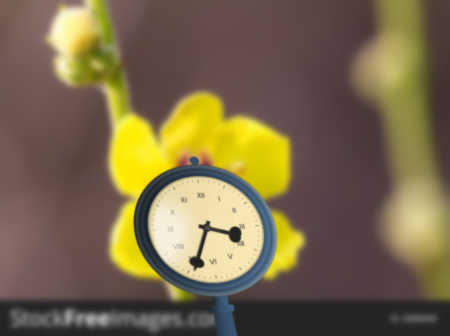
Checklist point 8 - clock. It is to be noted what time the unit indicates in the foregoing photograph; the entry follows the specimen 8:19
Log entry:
3:34
